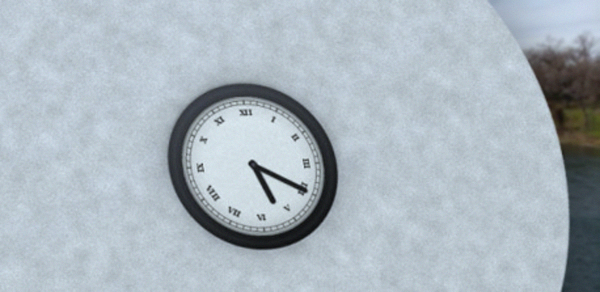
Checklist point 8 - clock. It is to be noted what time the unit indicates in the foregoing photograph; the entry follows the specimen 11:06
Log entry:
5:20
